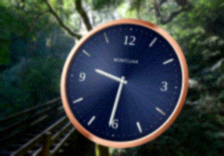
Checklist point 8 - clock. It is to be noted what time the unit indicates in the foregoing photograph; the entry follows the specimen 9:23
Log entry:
9:31
